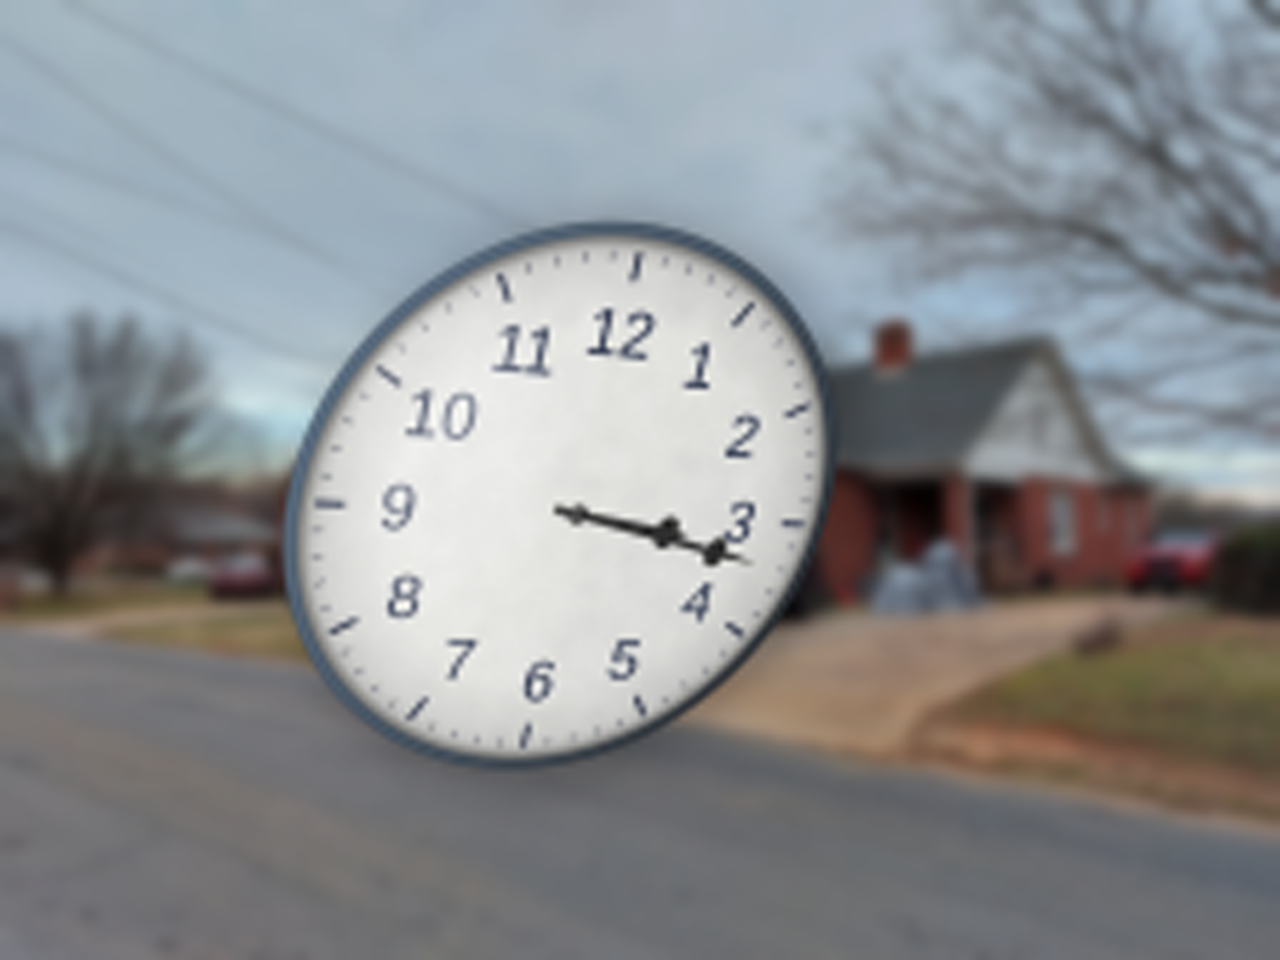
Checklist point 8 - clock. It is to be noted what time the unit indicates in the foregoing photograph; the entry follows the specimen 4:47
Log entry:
3:17
